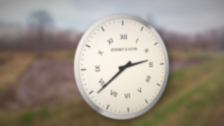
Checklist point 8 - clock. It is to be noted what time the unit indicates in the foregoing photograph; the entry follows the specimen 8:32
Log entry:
2:39
